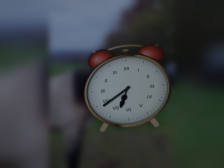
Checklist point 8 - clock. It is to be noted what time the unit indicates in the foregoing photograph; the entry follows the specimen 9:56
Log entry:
6:39
